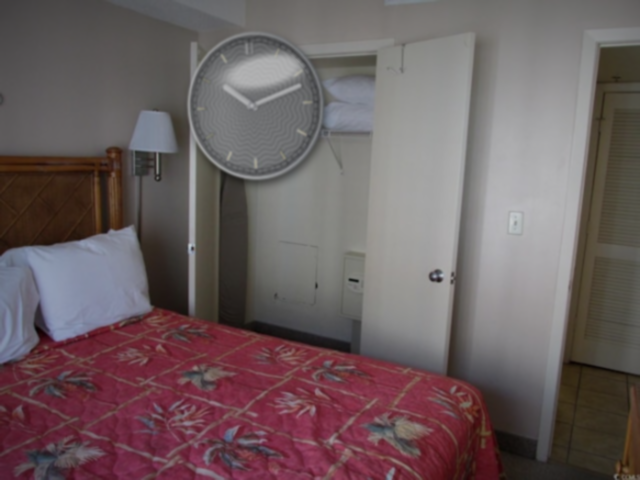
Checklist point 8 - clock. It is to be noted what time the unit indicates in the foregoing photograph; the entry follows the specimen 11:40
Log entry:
10:12
